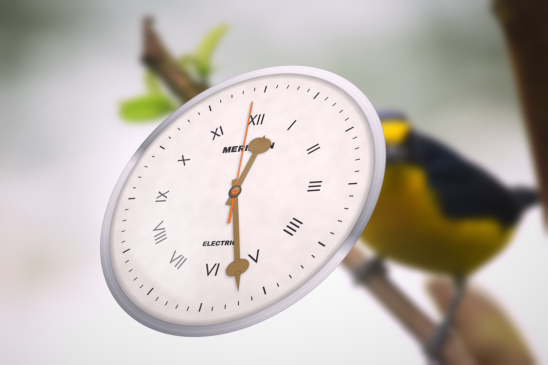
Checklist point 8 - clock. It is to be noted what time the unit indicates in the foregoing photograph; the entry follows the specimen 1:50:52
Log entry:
12:26:59
